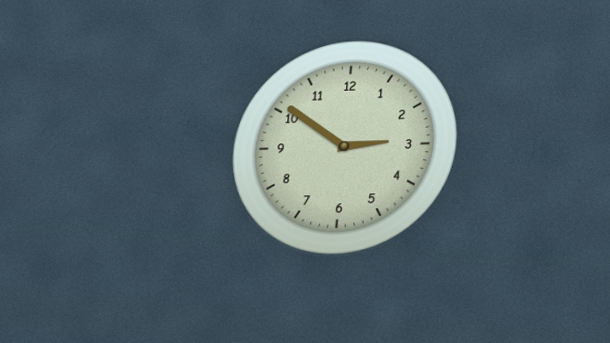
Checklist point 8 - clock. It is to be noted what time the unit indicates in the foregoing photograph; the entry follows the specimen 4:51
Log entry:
2:51
